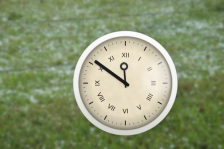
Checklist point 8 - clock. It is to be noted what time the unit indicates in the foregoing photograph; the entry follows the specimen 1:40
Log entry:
11:51
